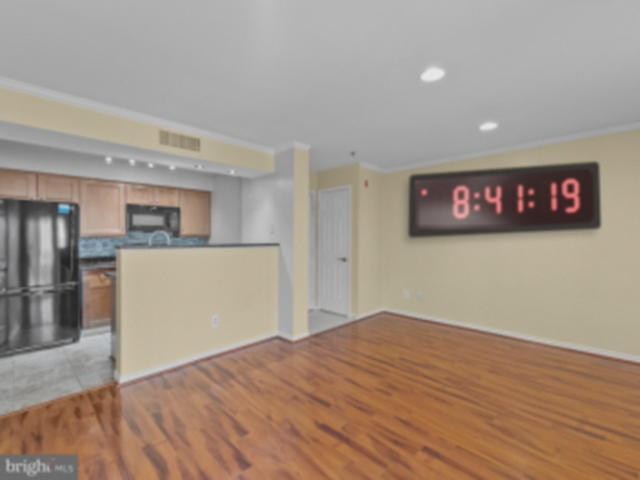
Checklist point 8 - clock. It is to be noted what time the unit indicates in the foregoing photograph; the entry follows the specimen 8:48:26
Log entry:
8:41:19
